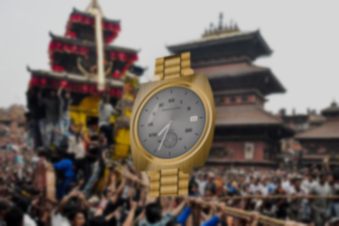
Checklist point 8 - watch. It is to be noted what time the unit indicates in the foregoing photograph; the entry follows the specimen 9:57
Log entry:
7:34
